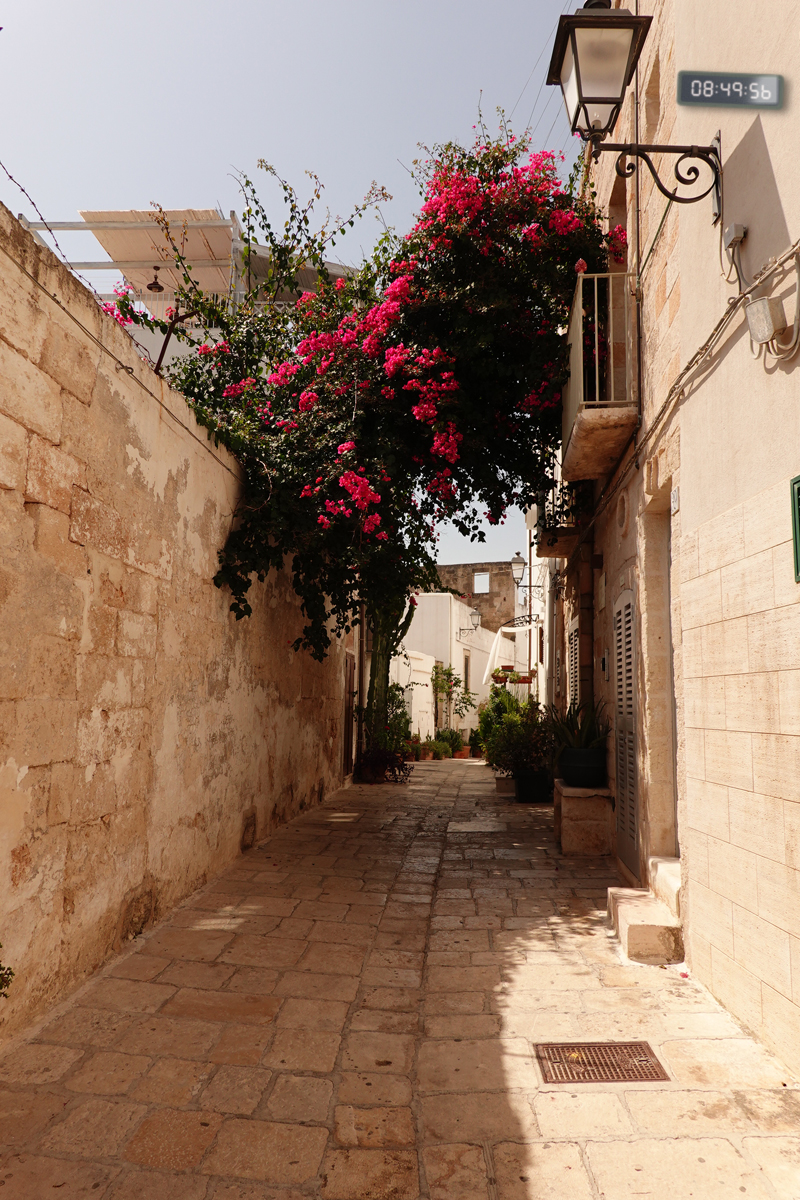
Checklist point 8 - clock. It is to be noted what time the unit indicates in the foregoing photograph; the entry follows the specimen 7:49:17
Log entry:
8:49:56
